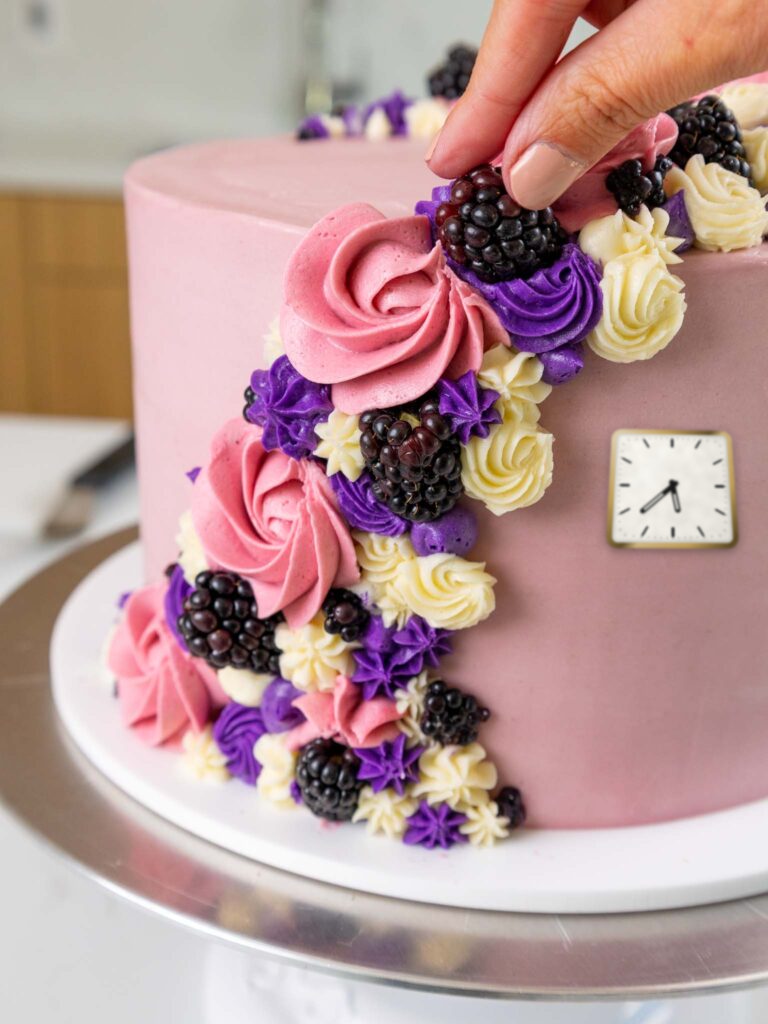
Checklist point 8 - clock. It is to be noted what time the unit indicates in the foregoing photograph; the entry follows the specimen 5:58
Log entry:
5:38
